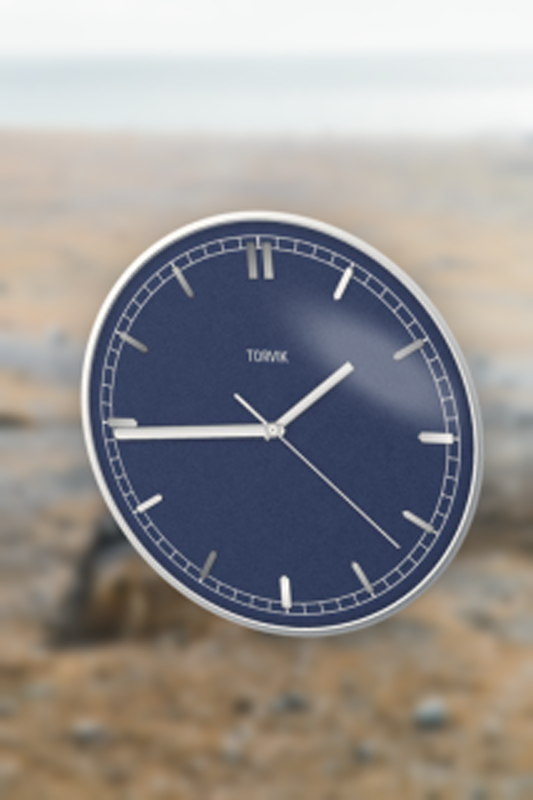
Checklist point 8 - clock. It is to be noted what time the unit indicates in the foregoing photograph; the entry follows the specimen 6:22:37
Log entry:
1:44:22
